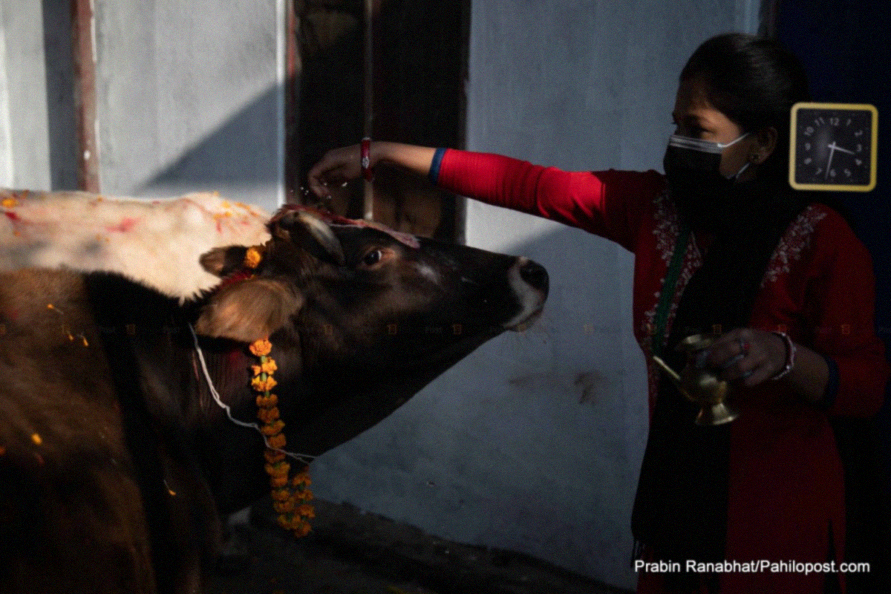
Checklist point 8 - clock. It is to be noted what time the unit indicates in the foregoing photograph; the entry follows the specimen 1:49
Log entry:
3:32
